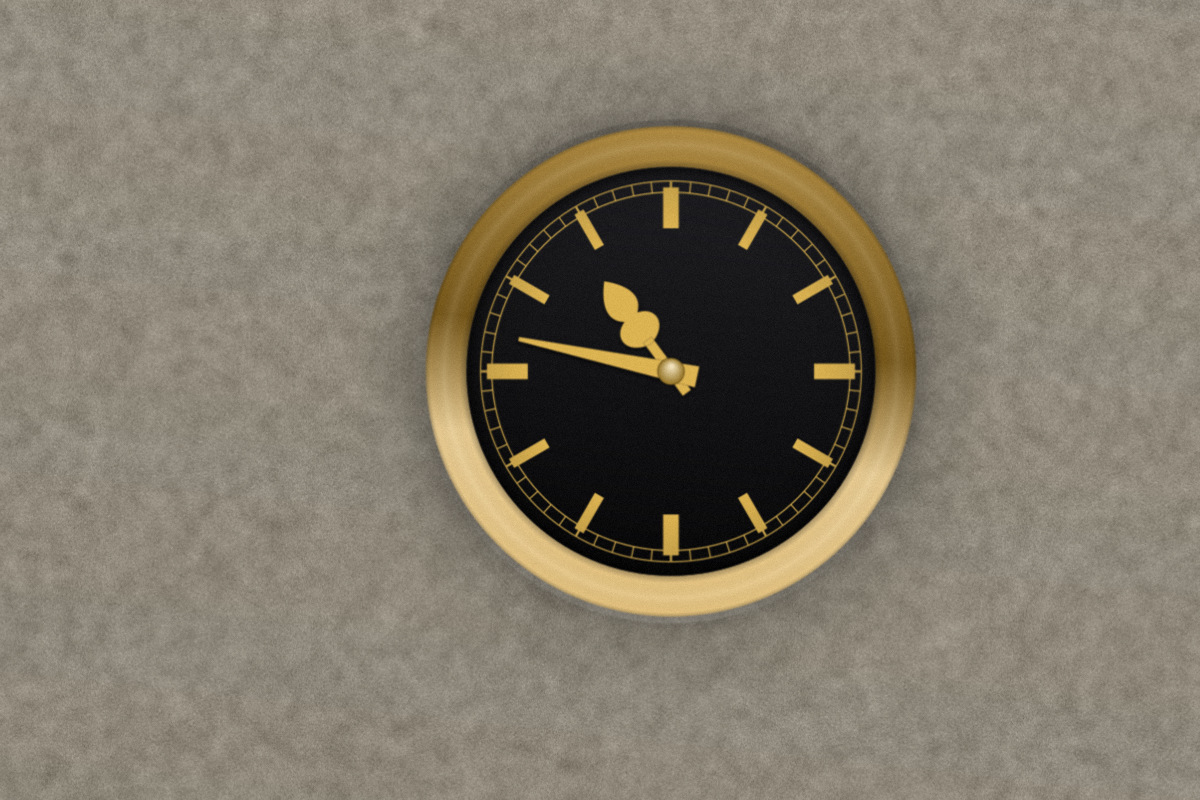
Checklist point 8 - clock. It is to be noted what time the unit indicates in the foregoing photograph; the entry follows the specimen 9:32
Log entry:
10:47
